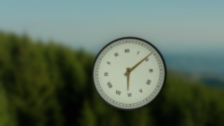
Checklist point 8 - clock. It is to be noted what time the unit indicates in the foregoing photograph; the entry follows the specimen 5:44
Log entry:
6:09
